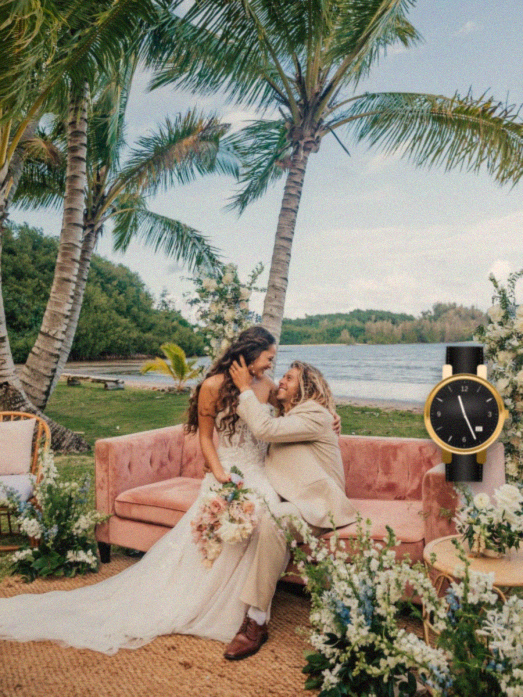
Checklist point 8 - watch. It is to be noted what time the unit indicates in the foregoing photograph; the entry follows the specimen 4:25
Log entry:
11:26
